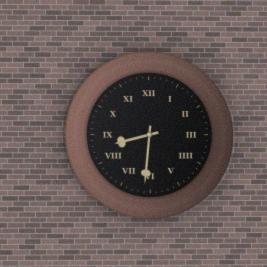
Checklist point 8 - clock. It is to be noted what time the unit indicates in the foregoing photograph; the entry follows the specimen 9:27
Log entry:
8:31
